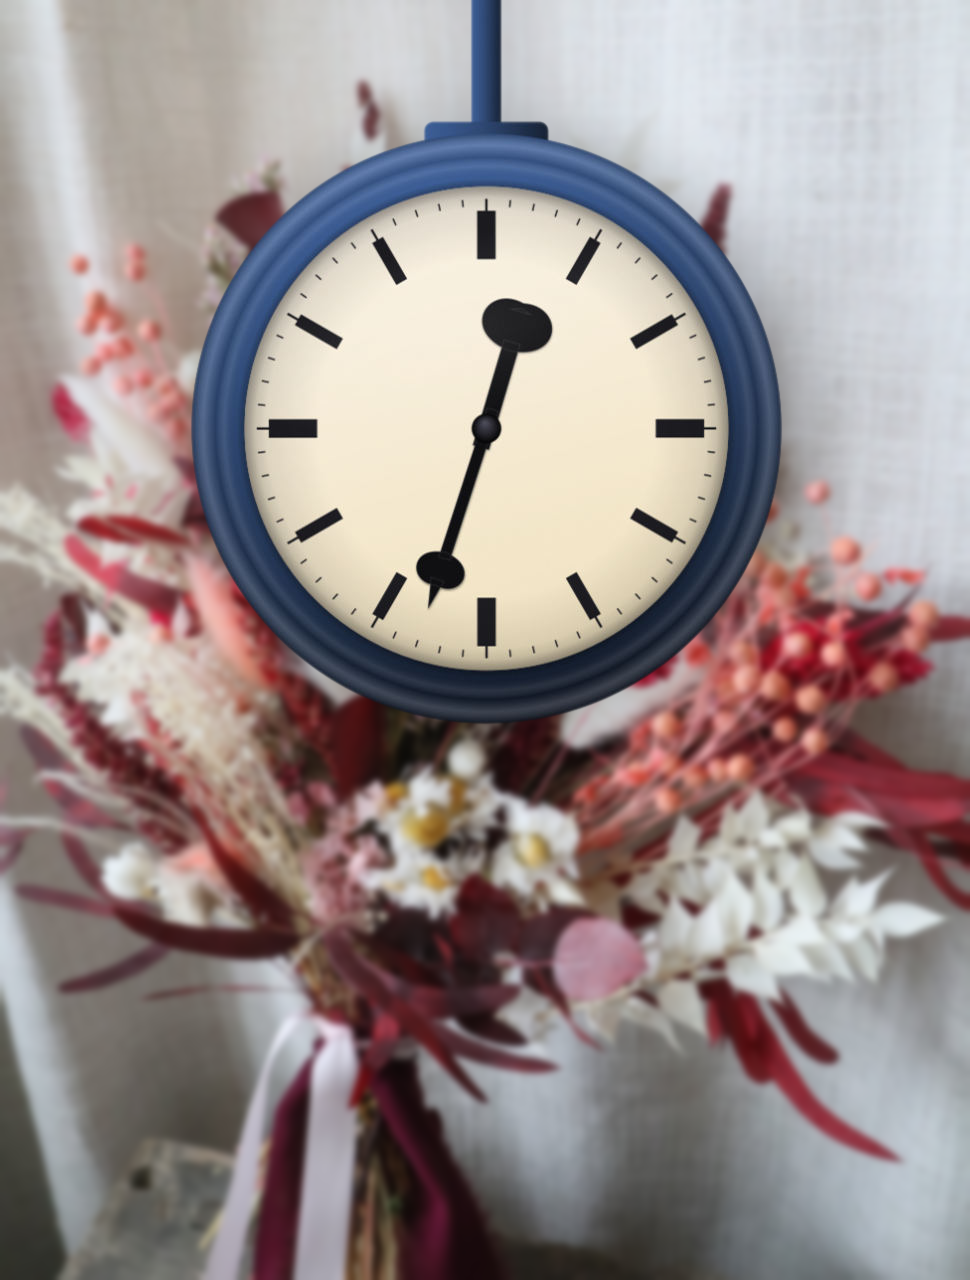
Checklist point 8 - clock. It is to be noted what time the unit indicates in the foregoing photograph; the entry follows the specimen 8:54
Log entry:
12:33
